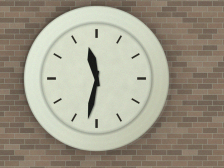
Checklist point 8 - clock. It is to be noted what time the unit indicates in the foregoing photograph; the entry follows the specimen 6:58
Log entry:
11:32
